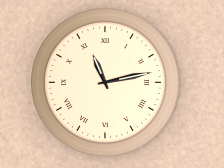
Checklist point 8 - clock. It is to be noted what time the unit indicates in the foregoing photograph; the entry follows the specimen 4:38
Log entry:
11:13
